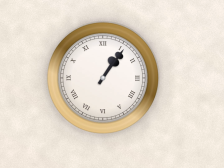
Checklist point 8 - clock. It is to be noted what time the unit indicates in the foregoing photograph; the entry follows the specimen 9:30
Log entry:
1:06
